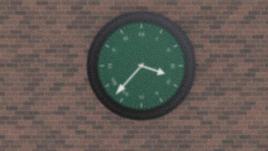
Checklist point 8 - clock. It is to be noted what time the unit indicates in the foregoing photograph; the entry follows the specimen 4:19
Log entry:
3:37
